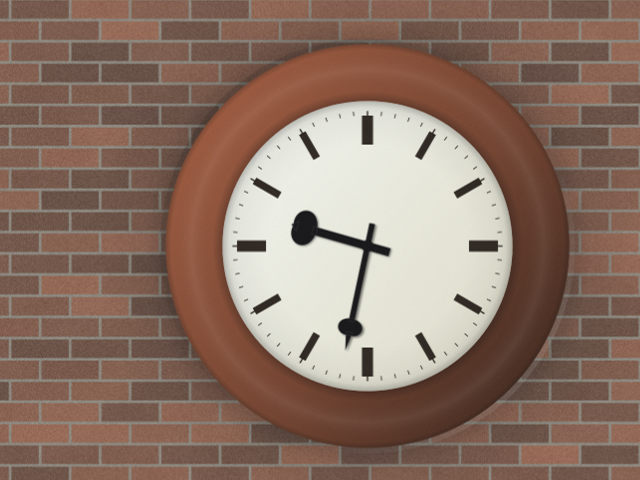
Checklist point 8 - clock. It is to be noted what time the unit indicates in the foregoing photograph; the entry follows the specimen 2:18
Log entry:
9:32
